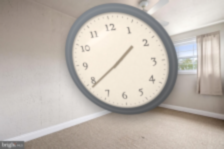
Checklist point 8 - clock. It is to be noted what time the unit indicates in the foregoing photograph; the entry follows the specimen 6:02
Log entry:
1:39
